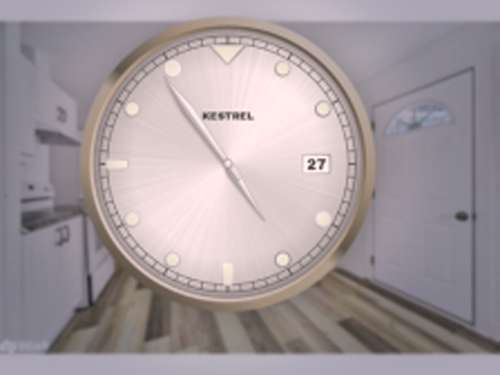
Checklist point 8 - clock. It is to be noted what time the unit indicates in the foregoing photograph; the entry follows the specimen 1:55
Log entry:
4:54
